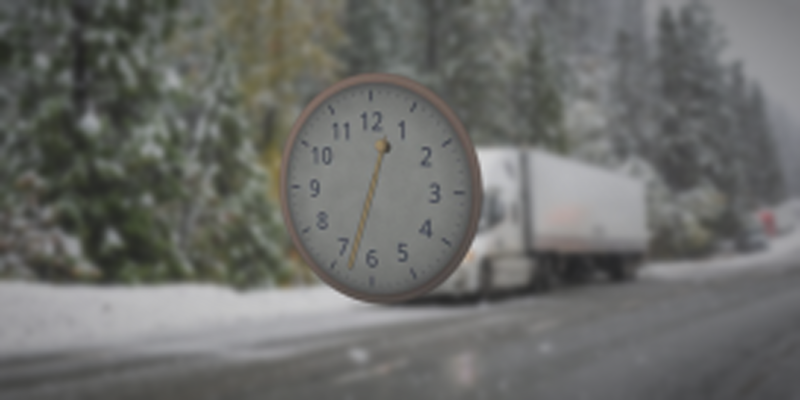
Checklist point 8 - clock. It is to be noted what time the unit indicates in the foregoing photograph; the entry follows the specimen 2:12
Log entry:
12:33
